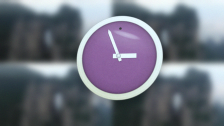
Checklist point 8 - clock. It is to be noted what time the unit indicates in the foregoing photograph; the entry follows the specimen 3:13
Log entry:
2:56
